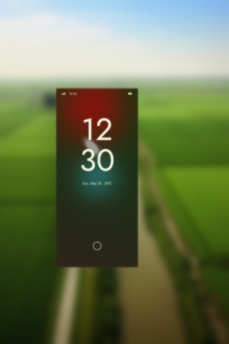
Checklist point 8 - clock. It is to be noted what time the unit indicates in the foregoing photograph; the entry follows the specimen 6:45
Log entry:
12:30
